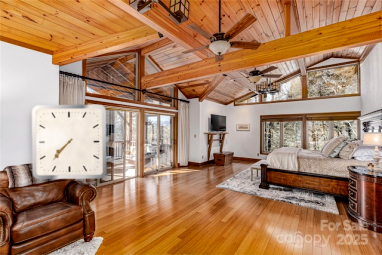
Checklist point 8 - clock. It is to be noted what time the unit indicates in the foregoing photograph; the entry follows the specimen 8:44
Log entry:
7:37
